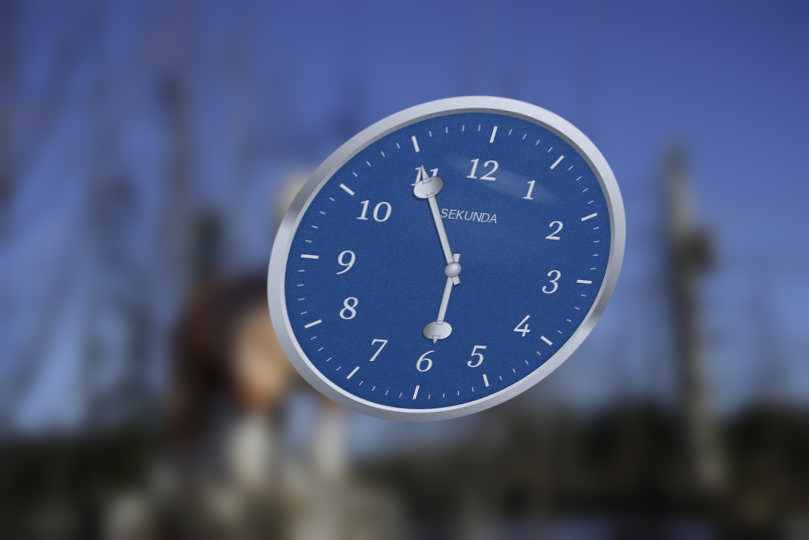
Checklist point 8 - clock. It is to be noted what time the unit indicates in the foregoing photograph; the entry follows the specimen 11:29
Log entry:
5:55
